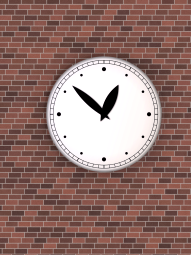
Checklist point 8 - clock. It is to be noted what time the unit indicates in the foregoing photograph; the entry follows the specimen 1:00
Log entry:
12:52
